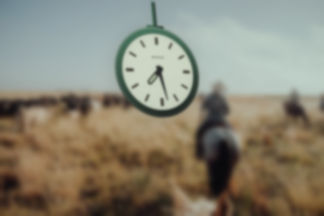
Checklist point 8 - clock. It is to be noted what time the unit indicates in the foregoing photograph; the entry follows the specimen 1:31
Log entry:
7:28
